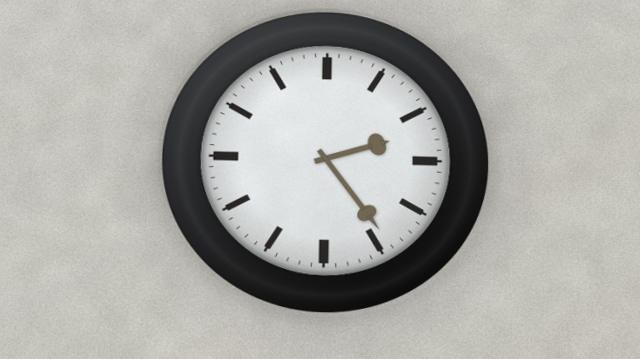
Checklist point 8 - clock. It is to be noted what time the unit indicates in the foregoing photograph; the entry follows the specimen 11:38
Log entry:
2:24
